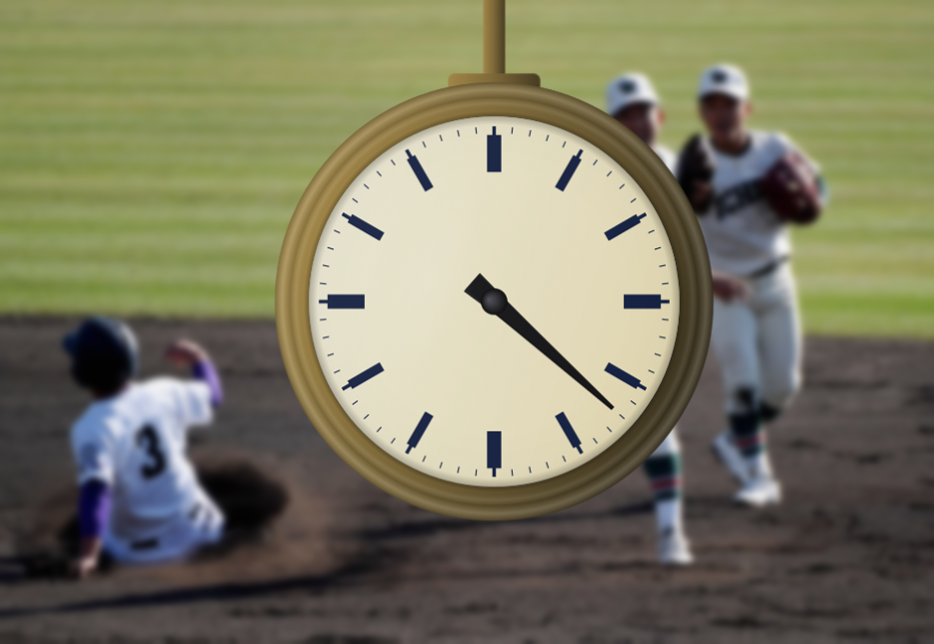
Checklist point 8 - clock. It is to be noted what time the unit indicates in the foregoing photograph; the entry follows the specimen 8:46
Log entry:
4:22
